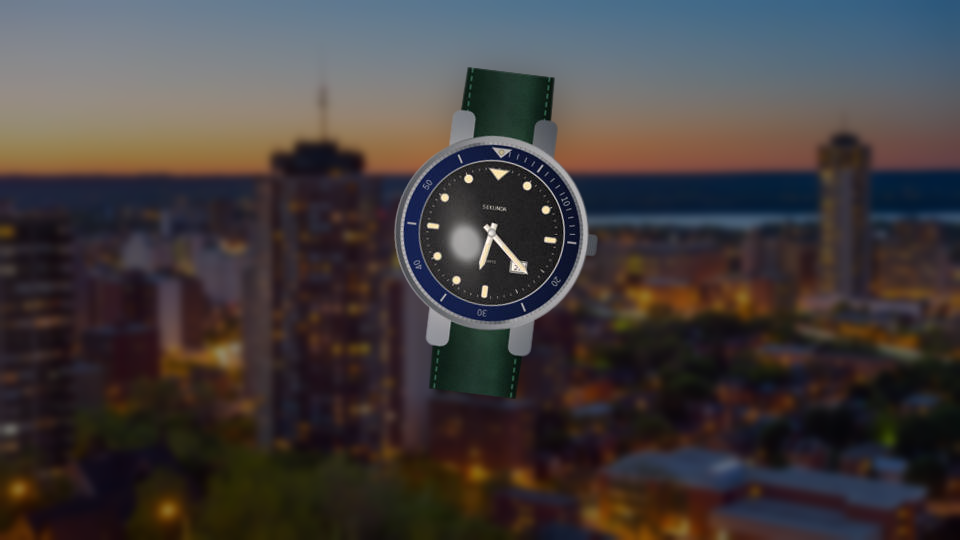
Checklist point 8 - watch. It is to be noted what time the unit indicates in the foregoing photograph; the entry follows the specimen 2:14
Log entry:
6:22
